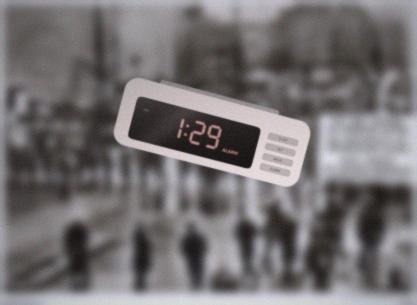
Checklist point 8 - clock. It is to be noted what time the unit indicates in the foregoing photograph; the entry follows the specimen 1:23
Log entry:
1:29
